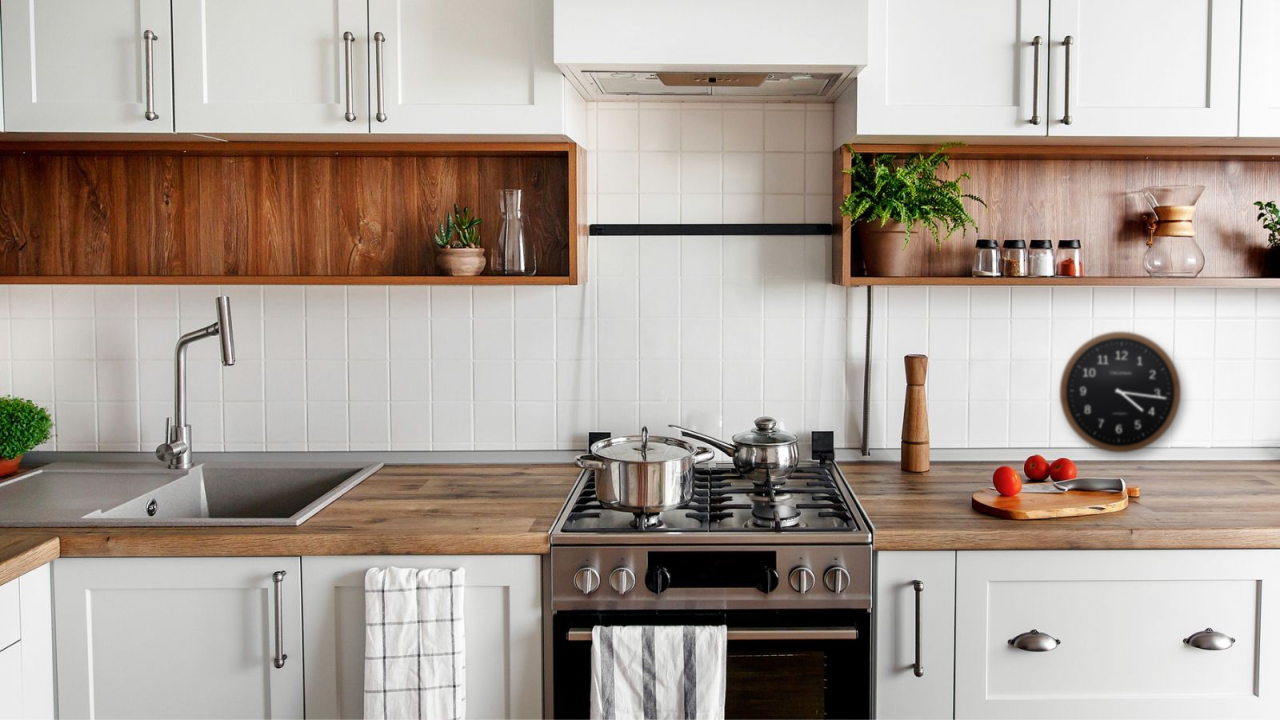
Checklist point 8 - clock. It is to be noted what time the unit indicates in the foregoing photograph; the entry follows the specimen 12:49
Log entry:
4:16
